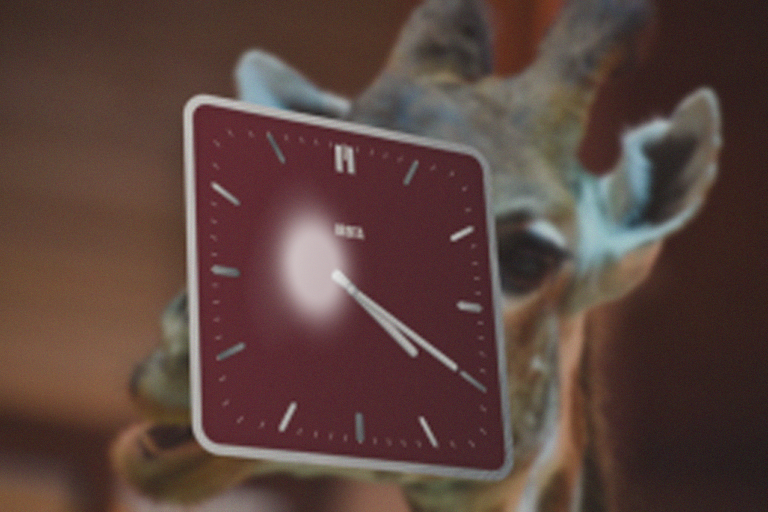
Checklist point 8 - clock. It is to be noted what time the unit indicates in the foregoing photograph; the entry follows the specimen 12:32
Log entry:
4:20
